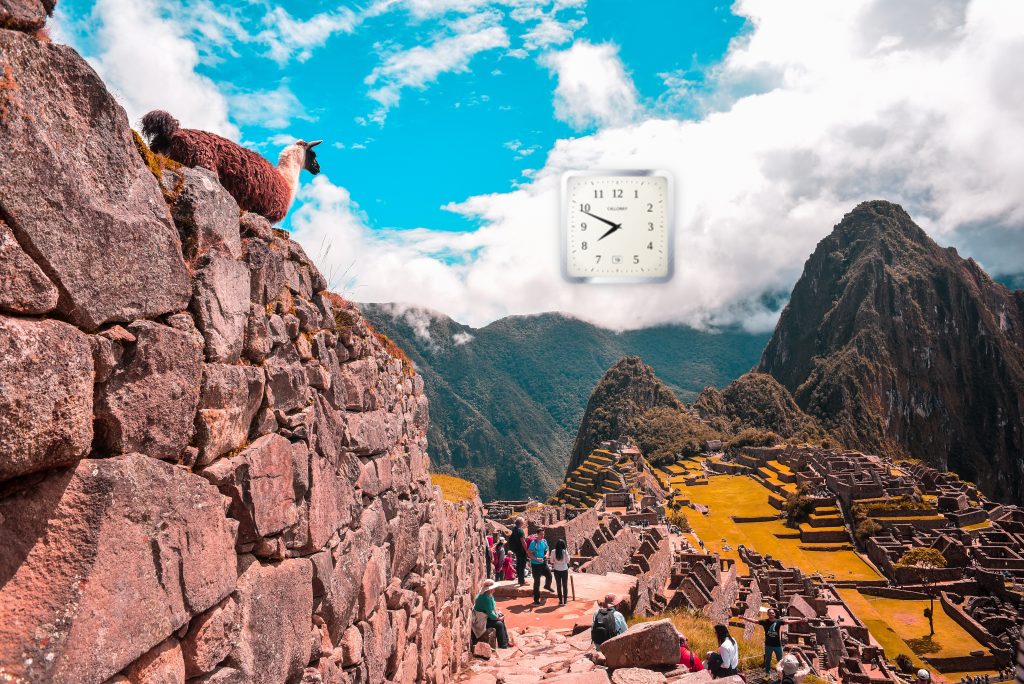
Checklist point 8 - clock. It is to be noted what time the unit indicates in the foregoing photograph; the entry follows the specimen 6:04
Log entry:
7:49
